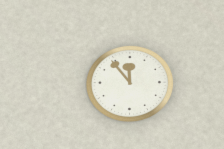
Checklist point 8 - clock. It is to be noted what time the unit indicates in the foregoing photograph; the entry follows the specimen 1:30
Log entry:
11:54
